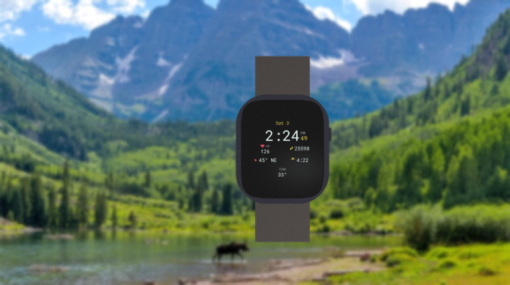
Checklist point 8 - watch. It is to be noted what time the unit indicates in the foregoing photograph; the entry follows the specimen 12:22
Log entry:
2:24
